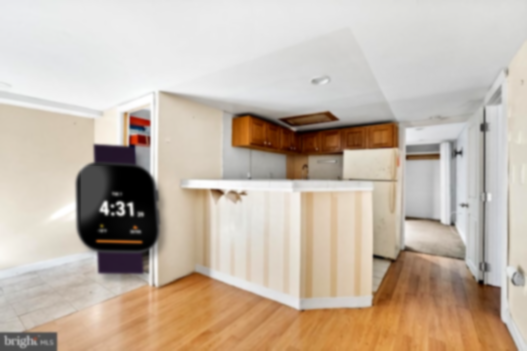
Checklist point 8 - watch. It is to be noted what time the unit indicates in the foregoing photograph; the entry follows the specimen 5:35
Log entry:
4:31
